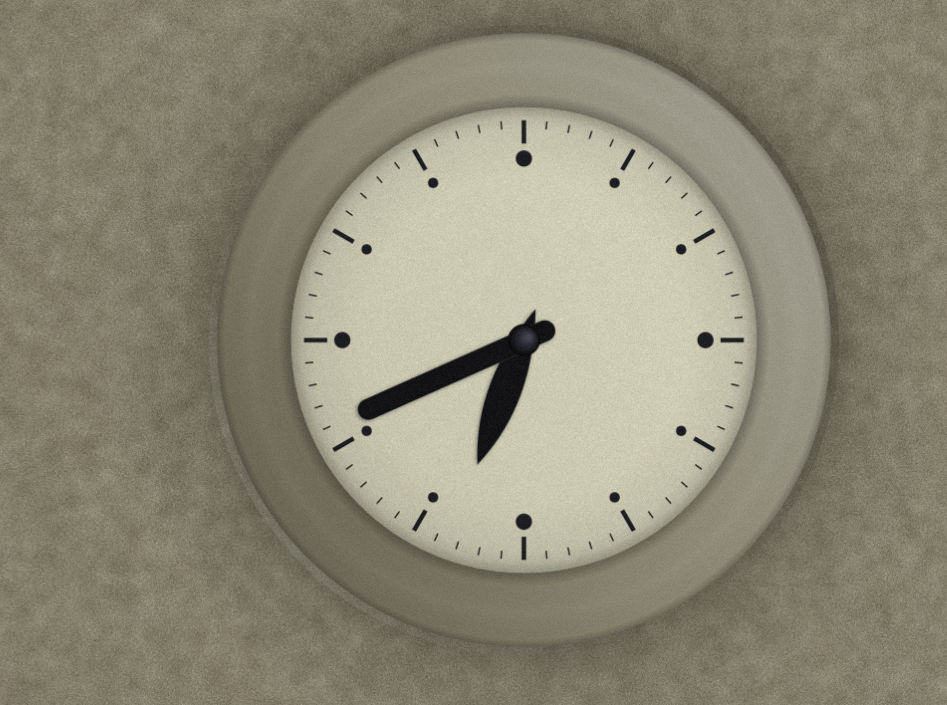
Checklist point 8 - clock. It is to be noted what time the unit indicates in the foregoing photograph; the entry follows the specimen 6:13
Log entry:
6:41
